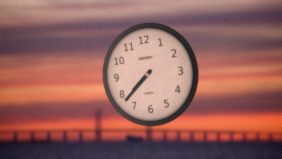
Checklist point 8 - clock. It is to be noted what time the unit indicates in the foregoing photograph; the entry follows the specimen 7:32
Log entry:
7:38
